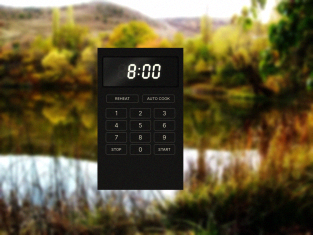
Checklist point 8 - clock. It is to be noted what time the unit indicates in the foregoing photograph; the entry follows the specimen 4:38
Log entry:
8:00
